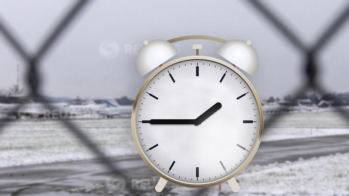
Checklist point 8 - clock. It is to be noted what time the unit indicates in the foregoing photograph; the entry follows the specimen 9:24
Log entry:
1:45
